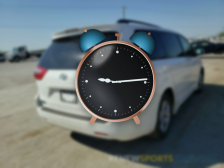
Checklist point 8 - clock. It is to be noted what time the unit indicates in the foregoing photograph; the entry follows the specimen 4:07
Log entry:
9:14
